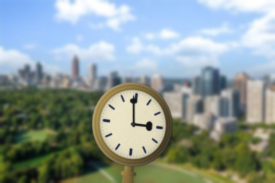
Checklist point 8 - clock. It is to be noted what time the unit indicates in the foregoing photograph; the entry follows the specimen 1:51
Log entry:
2:59
